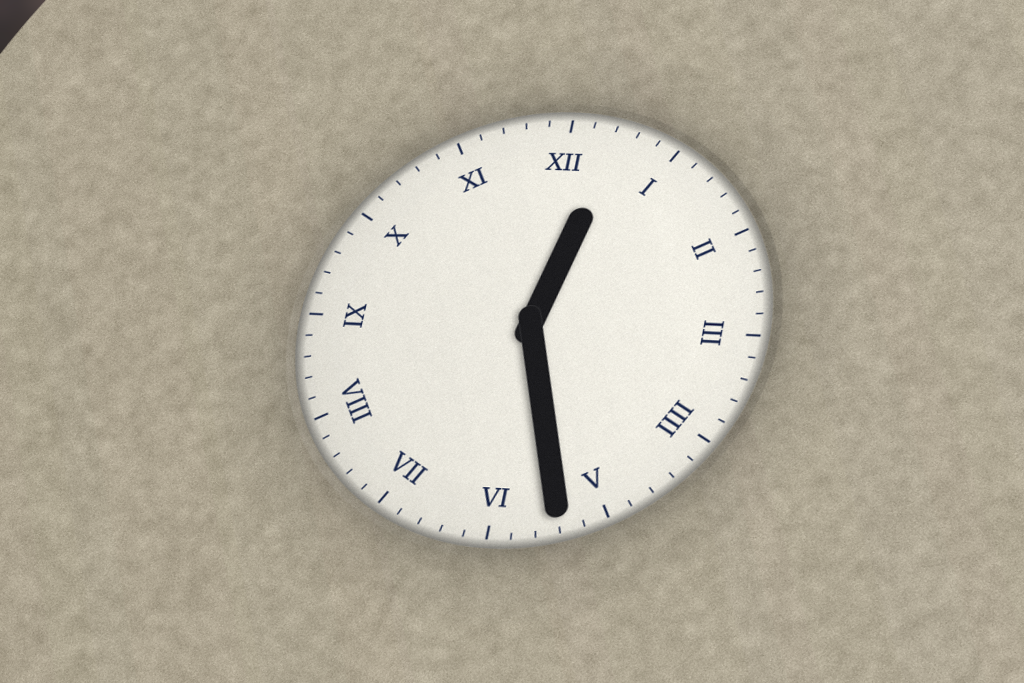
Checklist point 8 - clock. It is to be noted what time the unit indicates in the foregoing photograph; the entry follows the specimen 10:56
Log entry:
12:27
